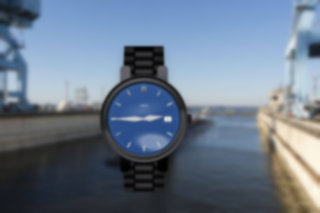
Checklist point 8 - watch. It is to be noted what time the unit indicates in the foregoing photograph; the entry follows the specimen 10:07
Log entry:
2:45
